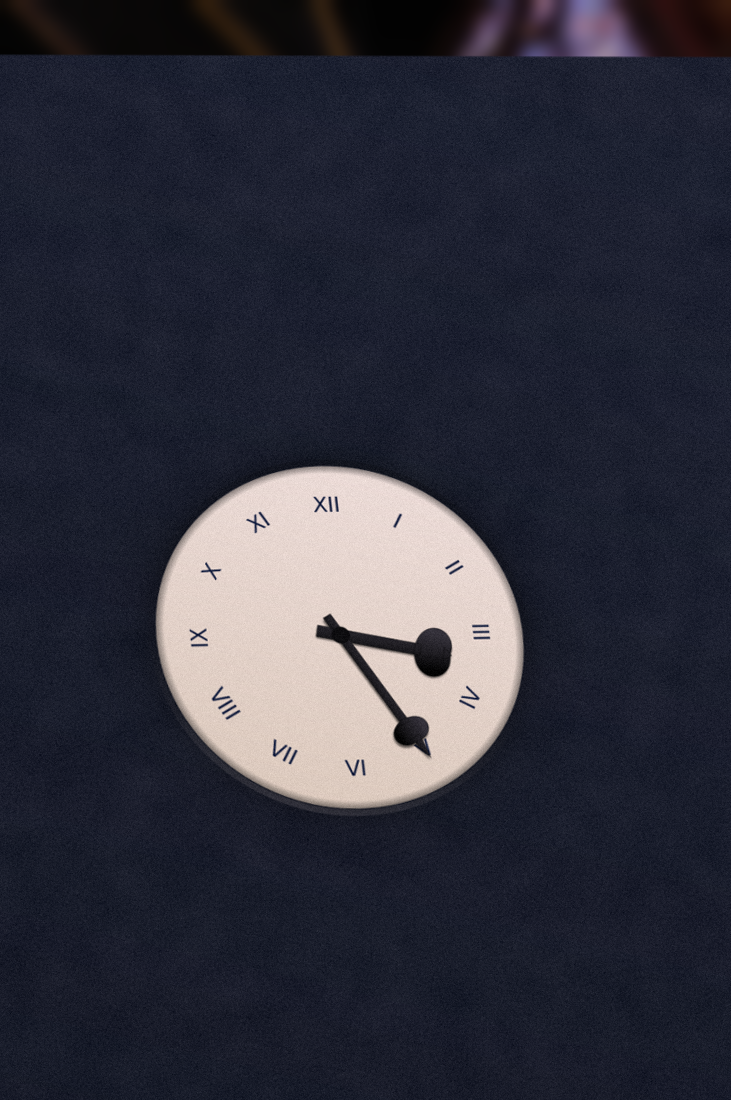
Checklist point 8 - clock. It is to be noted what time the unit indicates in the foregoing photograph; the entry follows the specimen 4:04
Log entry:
3:25
